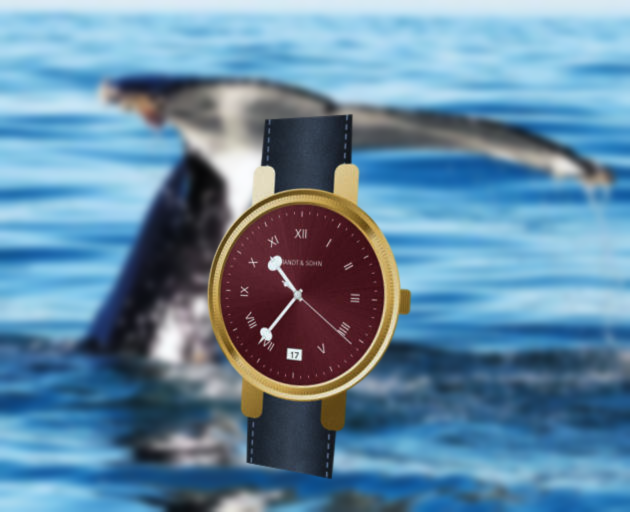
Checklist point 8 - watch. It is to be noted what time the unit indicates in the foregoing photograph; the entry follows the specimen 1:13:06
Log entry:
10:36:21
